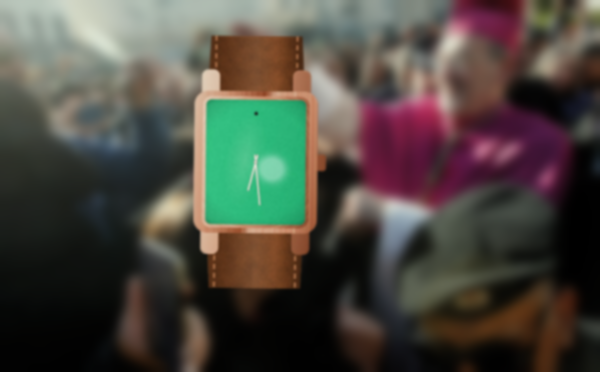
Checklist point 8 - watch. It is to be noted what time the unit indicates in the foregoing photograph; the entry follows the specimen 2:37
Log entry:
6:29
